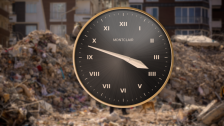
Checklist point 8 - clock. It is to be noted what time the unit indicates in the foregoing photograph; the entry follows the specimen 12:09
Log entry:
3:48
